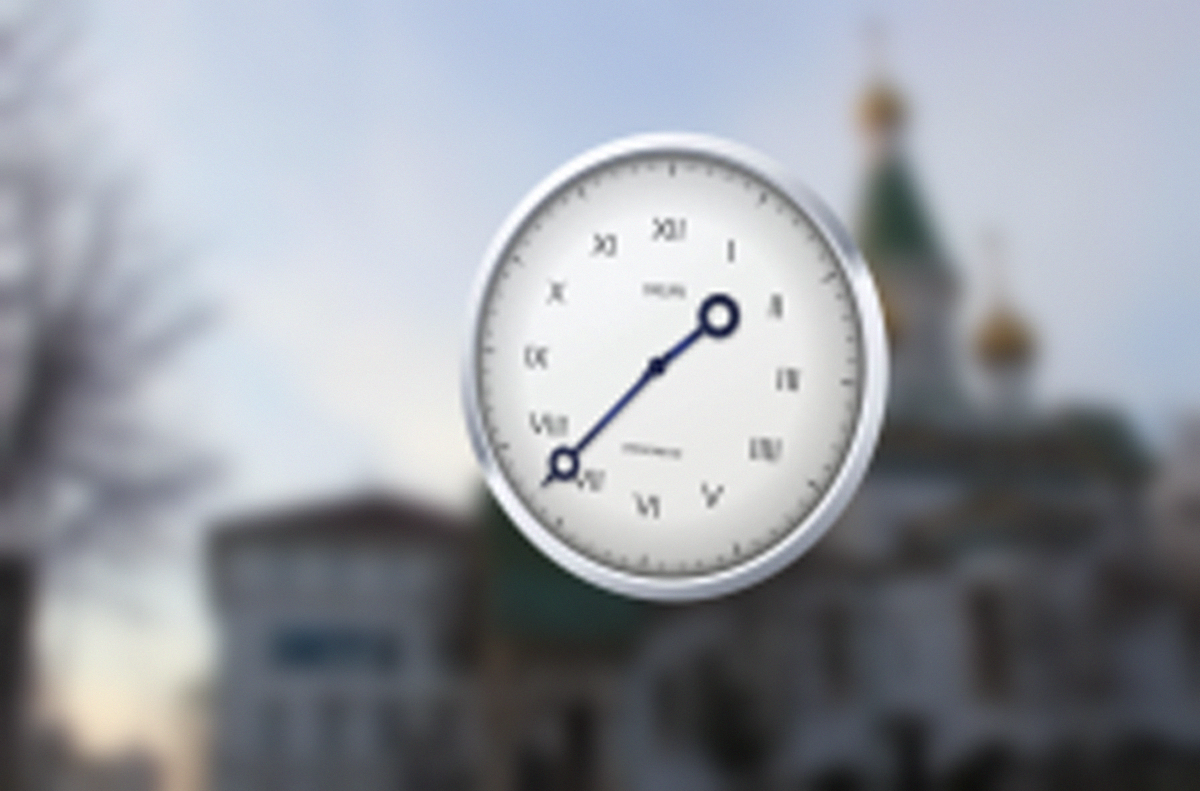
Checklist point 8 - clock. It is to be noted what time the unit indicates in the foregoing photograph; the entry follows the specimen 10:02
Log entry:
1:37
